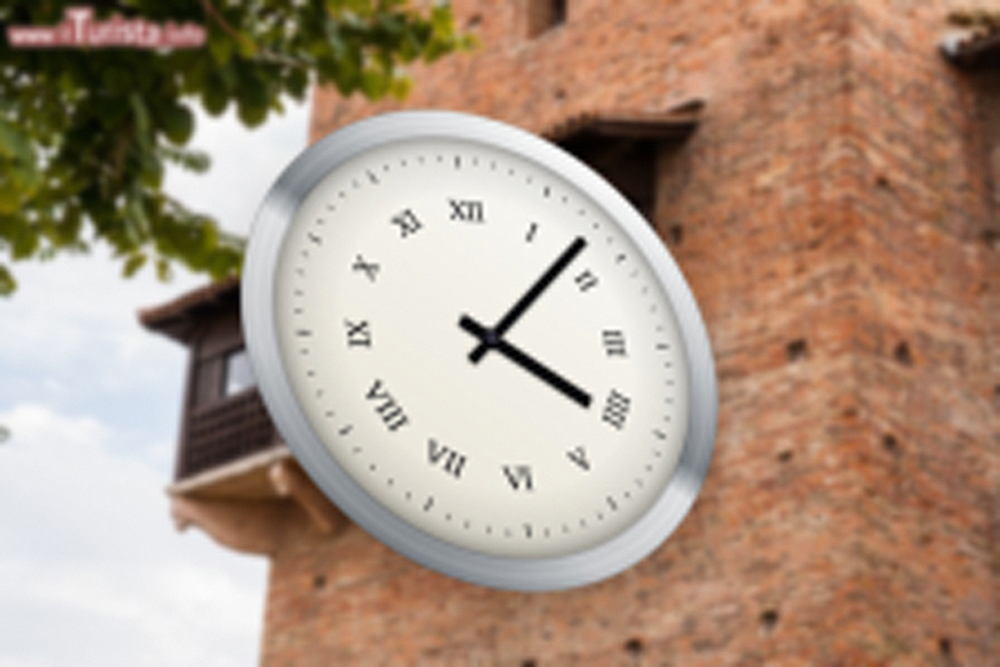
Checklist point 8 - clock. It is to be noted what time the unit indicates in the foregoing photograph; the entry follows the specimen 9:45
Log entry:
4:08
